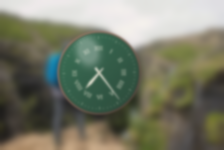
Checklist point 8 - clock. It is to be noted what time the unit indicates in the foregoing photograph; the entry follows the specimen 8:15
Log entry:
7:24
